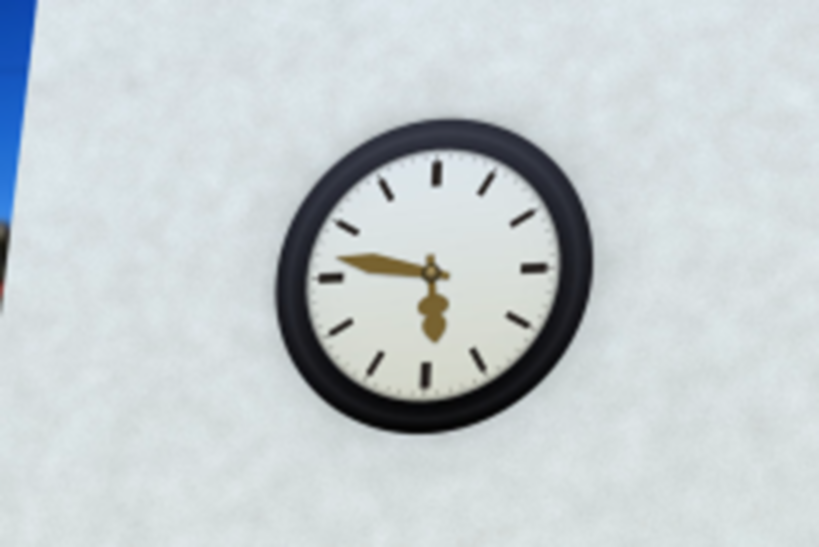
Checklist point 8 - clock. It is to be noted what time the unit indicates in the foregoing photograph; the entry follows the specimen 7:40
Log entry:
5:47
